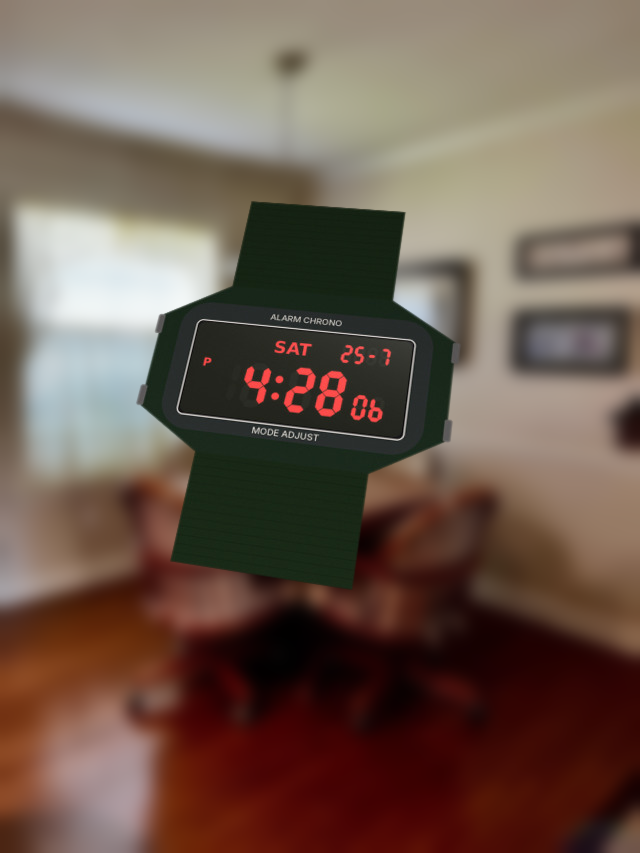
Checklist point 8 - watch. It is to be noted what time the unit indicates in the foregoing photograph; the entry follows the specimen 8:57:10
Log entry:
4:28:06
